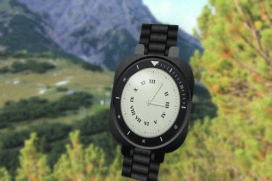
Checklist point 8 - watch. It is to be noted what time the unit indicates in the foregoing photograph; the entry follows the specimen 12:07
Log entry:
3:05
